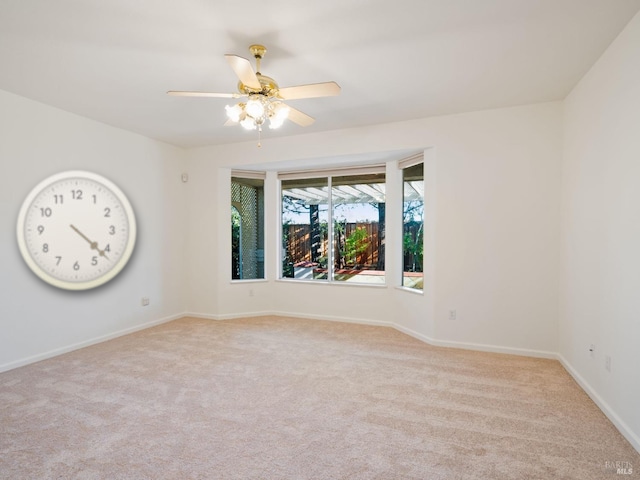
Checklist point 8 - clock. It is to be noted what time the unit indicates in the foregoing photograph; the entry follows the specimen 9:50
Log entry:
4:22
